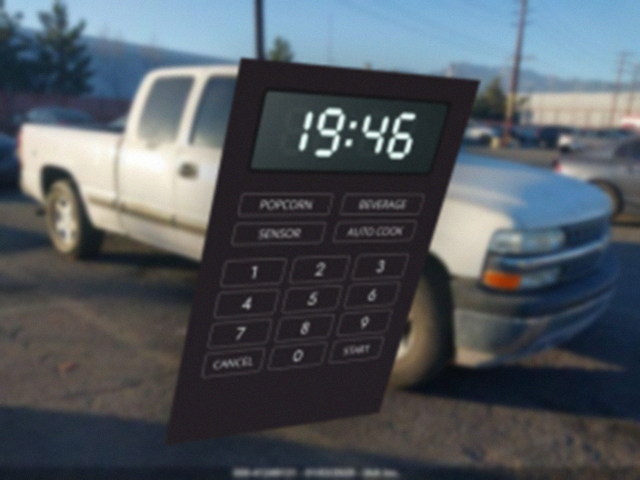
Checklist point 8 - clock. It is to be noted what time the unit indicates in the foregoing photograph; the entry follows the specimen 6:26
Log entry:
19:46
